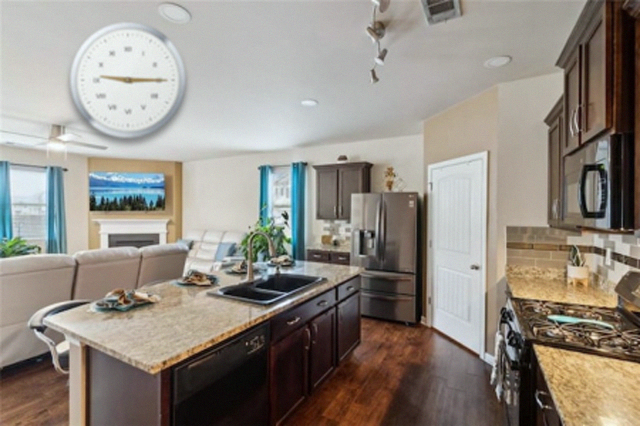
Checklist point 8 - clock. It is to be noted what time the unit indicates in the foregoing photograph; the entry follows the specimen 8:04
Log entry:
9:15
